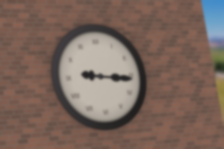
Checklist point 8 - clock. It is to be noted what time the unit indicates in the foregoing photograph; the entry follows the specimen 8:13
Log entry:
9:16
